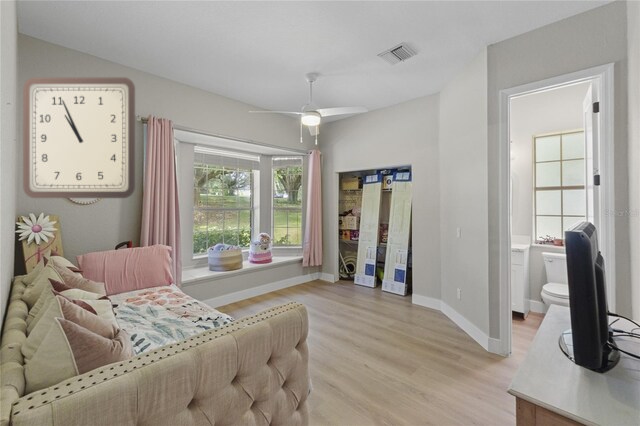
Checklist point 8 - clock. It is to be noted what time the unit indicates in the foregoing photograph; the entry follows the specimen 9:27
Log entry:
10:56
